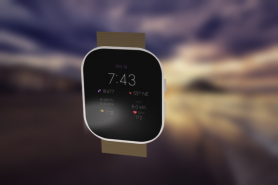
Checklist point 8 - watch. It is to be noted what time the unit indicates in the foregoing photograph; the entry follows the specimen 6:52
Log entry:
7:43
